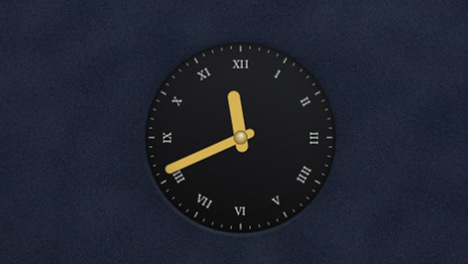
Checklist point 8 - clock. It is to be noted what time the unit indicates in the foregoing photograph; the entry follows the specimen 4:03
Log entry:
11:41
